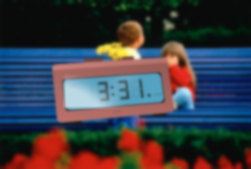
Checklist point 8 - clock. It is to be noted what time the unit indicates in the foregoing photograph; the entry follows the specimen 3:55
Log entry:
3:31
